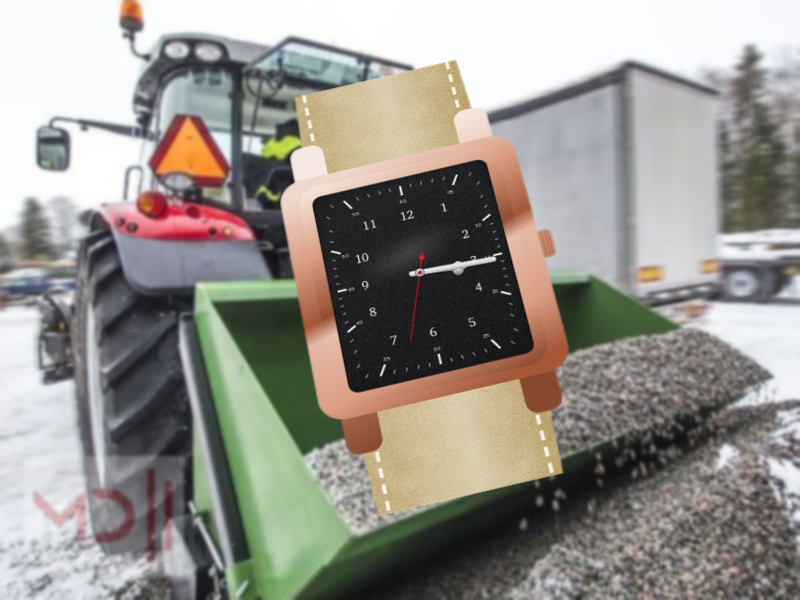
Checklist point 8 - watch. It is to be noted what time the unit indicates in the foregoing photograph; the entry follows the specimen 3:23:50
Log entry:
3:15:33
